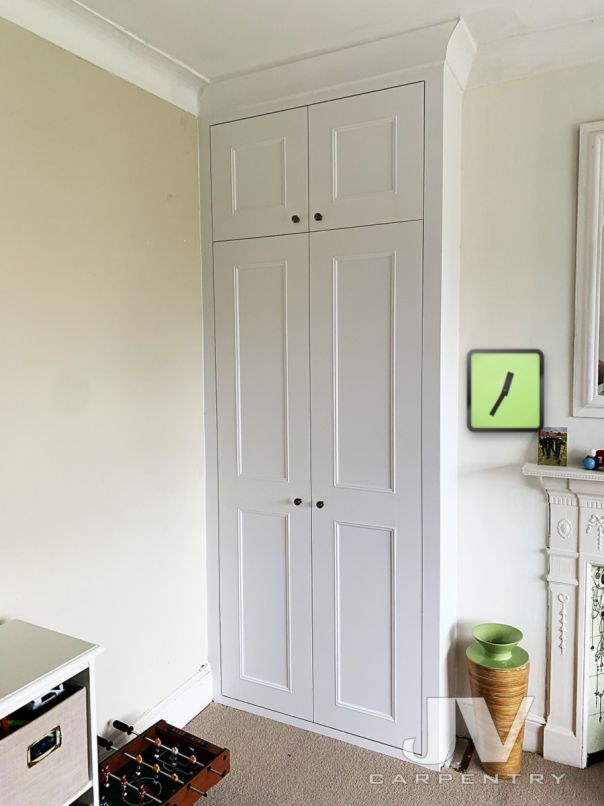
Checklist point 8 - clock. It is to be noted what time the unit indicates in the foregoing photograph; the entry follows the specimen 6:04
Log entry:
12:35
